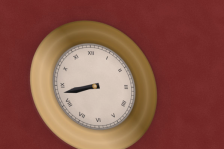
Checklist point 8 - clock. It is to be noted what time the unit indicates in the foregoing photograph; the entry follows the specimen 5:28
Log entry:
8:43
